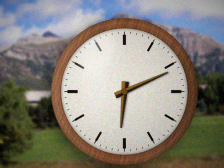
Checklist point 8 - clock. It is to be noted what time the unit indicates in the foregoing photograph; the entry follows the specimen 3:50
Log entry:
6:11
